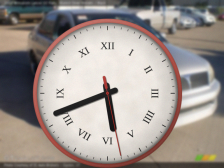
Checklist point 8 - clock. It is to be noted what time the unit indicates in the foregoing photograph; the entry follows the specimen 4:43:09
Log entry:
5:41:28
